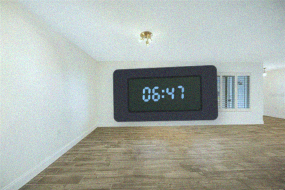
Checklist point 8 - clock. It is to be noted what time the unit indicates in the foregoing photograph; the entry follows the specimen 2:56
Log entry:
6:47
